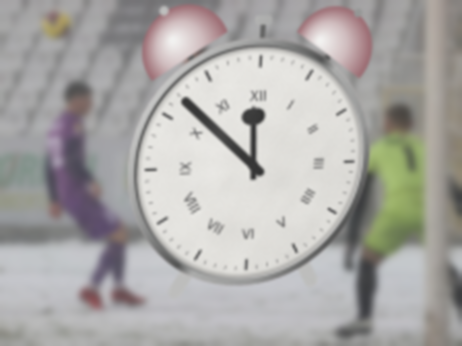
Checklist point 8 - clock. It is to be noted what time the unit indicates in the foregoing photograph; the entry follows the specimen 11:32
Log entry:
11:52
